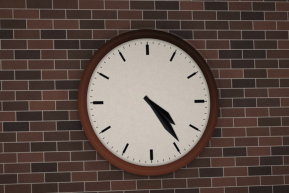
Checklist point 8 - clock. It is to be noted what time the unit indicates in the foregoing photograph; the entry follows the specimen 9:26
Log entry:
4:24
